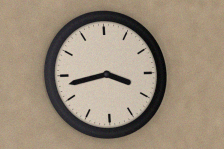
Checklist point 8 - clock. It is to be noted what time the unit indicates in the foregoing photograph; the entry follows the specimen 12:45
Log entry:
3:43
